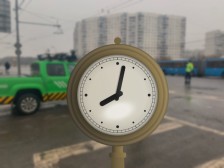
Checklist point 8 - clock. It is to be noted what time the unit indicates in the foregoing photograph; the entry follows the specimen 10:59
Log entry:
8:02
